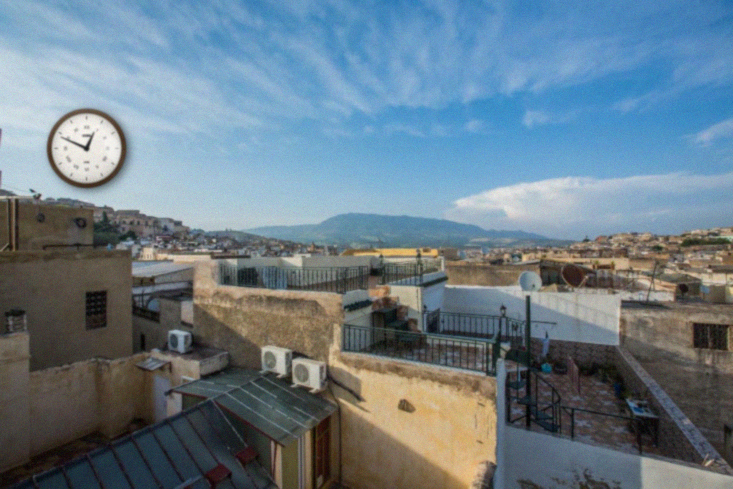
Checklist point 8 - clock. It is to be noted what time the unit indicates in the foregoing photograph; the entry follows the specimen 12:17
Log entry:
12:49
